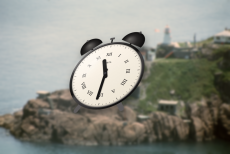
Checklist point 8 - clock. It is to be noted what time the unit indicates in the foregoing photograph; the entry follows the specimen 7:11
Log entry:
11:31
